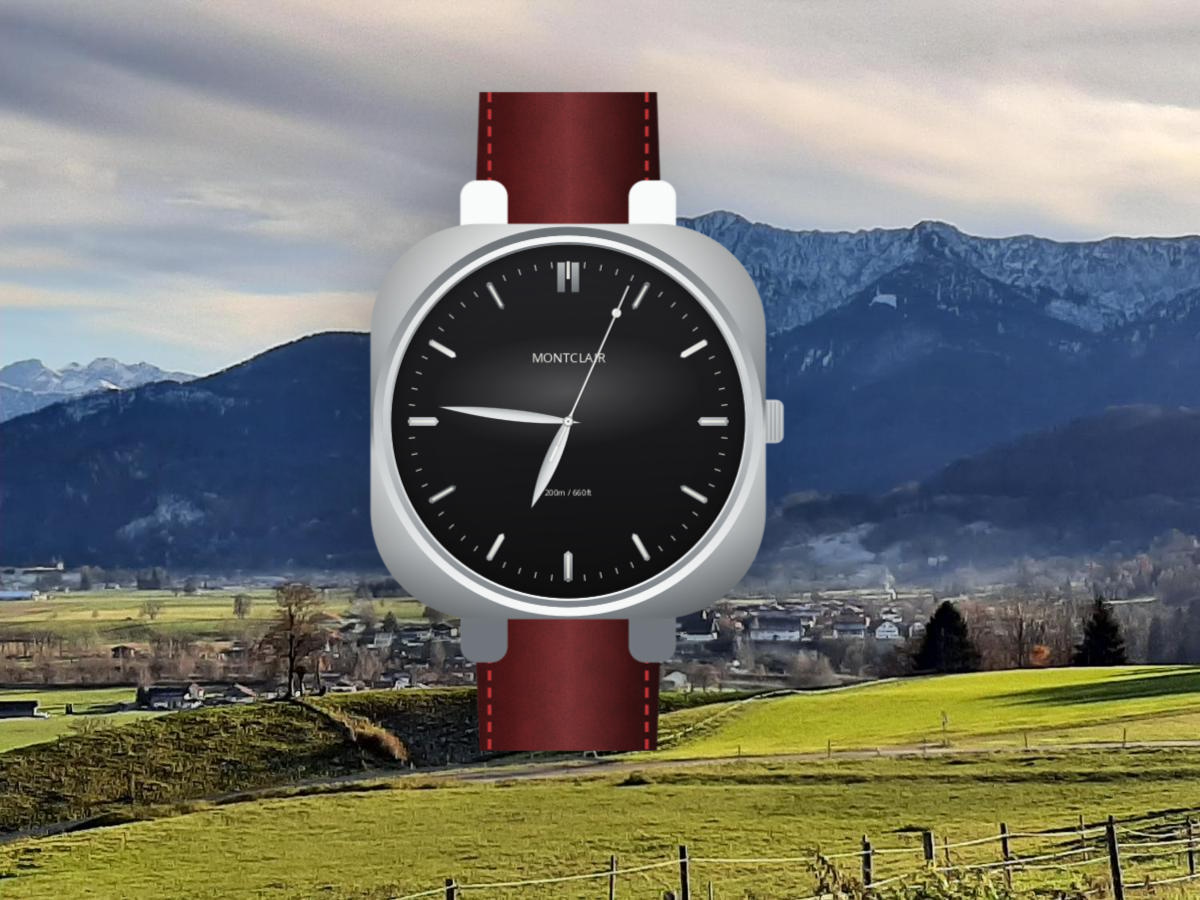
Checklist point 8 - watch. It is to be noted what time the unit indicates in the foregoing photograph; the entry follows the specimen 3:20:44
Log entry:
6:46:04
